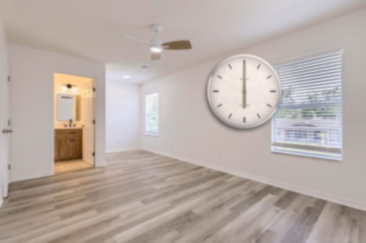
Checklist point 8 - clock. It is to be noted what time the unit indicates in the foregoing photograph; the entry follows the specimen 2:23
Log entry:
6:00
